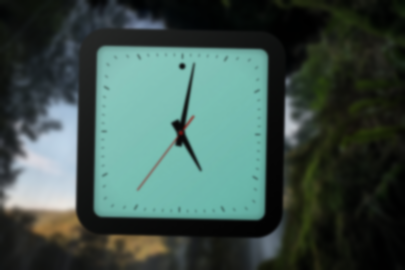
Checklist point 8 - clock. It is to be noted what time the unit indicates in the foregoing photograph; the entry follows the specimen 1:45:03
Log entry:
5:01:36
